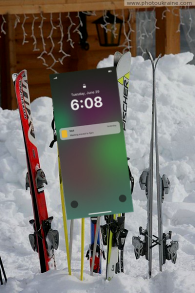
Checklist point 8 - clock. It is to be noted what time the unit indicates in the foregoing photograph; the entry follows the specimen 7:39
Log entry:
6:08
